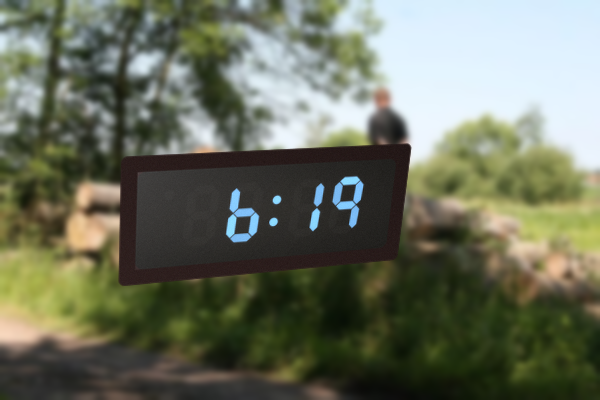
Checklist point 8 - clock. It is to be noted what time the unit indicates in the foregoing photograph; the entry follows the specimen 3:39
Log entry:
6:19
